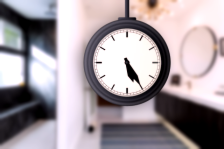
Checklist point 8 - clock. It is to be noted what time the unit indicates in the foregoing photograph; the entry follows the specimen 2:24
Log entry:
5:25
